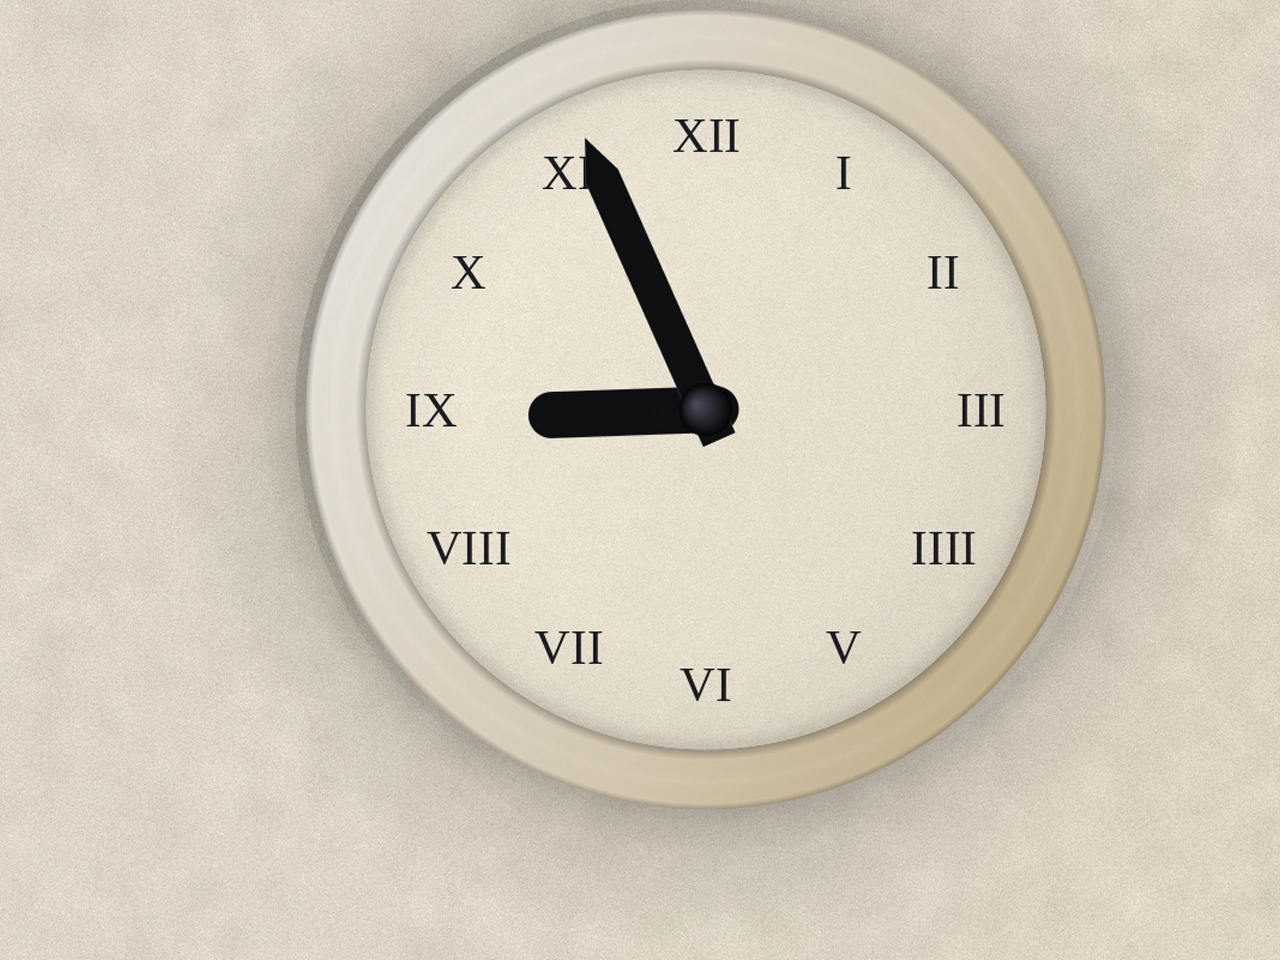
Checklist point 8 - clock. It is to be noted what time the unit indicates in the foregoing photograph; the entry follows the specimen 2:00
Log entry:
8:56
